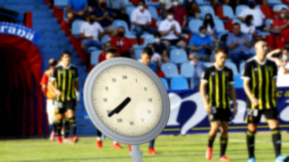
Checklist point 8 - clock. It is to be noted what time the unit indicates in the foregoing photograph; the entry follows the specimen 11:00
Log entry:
7:39
